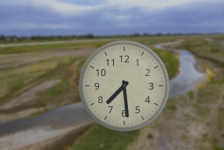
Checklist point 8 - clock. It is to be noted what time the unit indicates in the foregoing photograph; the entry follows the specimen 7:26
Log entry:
7:29
